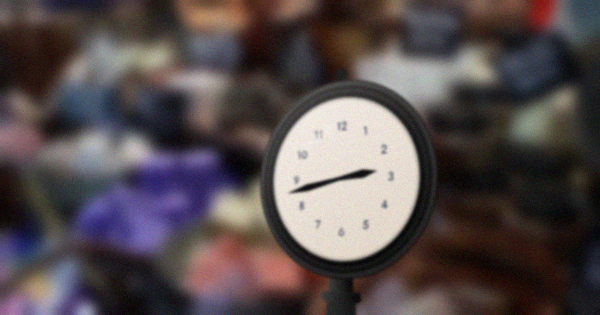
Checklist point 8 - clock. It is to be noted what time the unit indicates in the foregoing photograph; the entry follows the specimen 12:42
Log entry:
2:43
